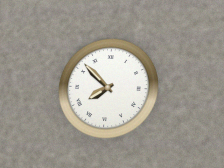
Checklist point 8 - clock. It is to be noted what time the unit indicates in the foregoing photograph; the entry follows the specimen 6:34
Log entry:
7:52
